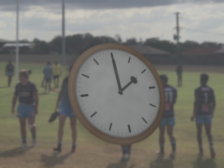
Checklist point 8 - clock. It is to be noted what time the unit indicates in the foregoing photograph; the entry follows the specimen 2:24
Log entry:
2:00
